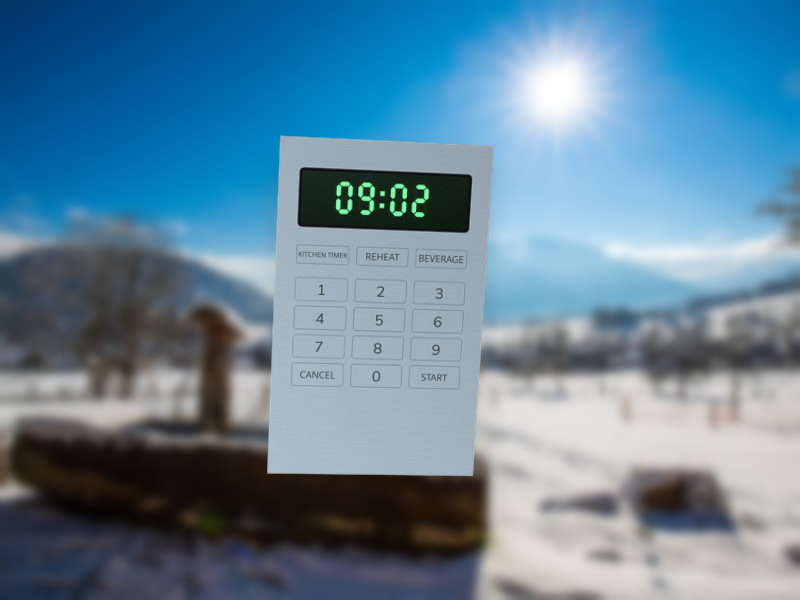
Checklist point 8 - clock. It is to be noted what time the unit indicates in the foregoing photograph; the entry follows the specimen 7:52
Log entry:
9:02
